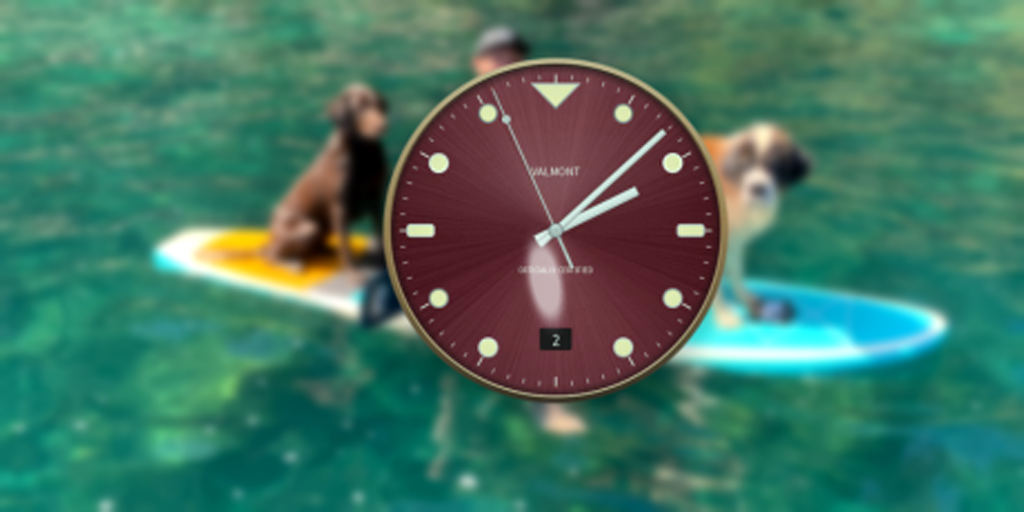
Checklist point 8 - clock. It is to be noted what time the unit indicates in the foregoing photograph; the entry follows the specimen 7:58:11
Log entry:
2:07:56
